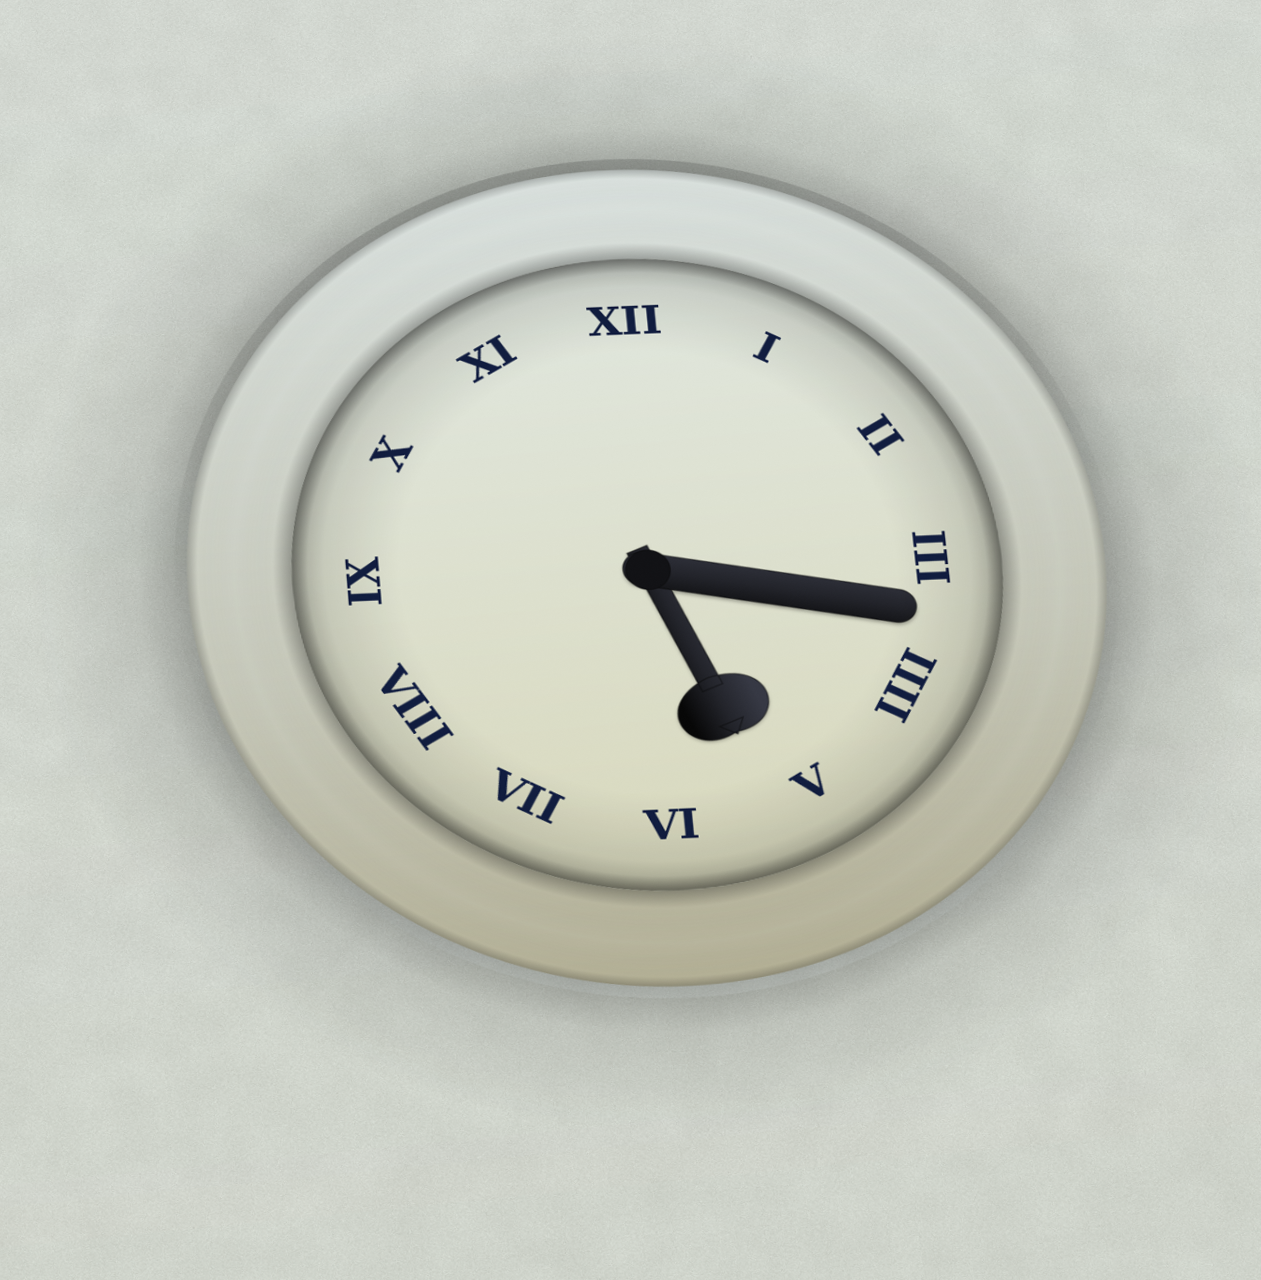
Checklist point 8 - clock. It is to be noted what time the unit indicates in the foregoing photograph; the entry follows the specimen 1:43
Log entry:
5:17
